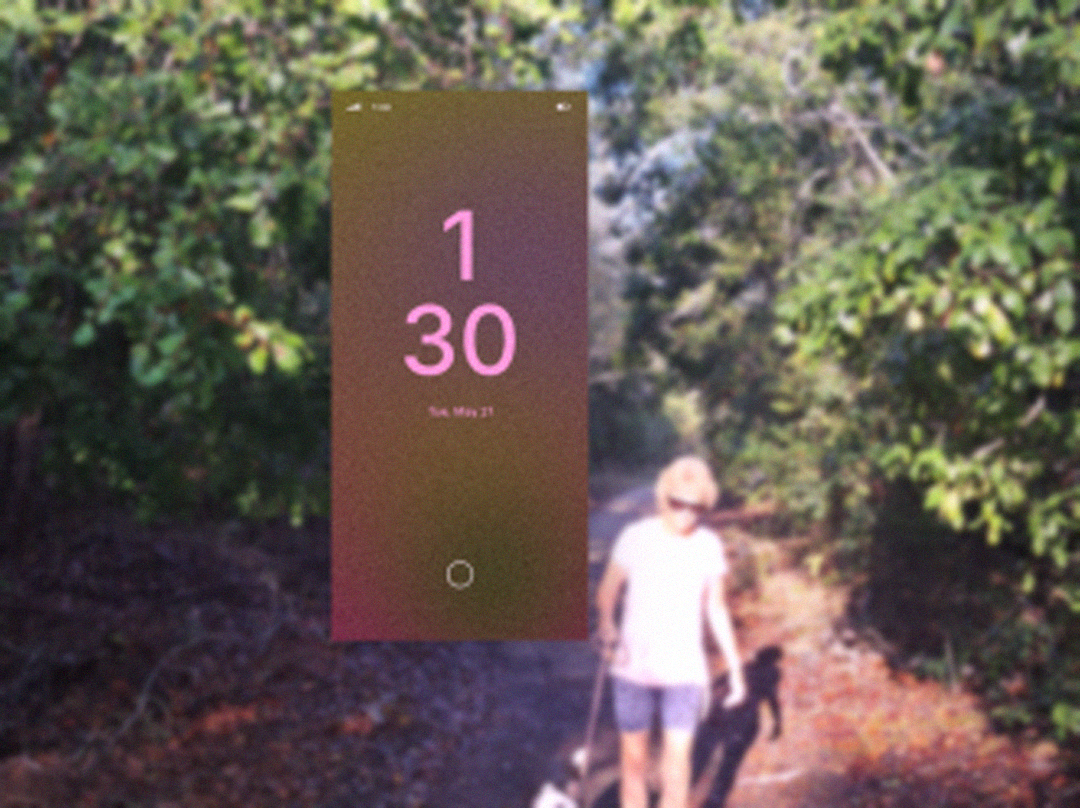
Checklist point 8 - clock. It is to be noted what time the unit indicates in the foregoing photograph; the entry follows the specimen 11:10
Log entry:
1:30
